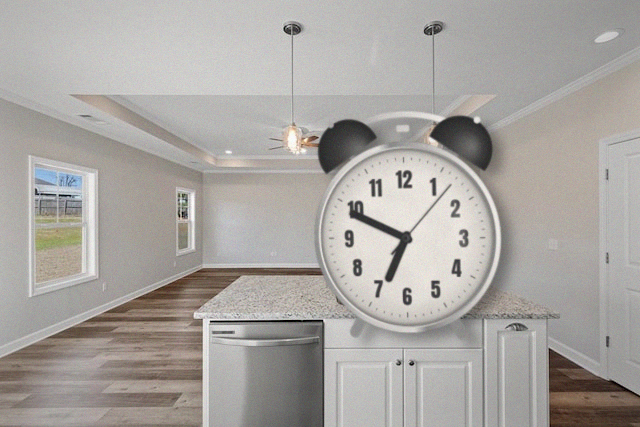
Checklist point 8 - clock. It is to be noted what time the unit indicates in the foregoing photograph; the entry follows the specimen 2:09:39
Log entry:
6:49:07
